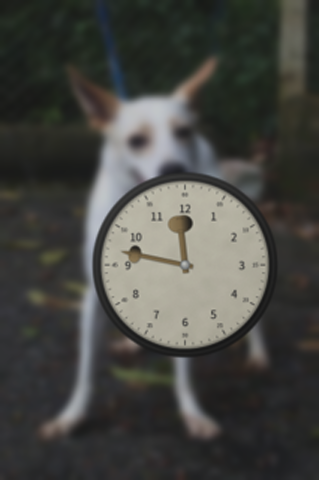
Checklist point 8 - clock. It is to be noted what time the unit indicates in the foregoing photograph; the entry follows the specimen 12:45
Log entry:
11:47
